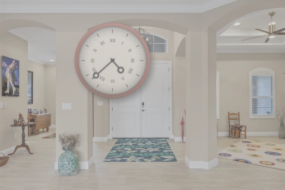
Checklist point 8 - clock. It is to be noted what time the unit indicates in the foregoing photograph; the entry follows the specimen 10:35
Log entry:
4:38
